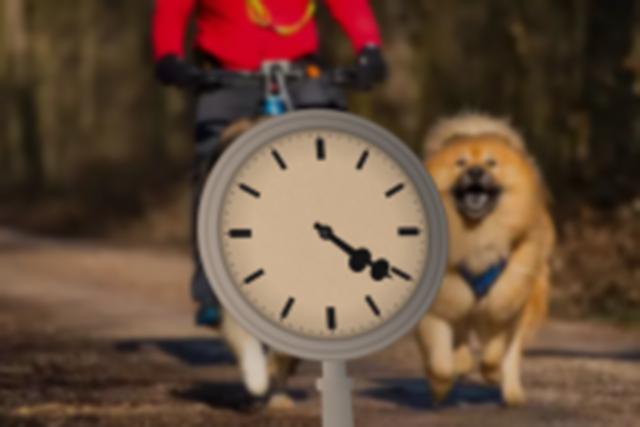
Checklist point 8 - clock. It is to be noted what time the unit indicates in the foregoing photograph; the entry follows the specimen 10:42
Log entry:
4:21
